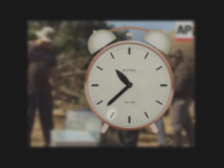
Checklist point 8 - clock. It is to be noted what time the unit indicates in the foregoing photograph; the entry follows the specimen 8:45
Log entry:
10:38
